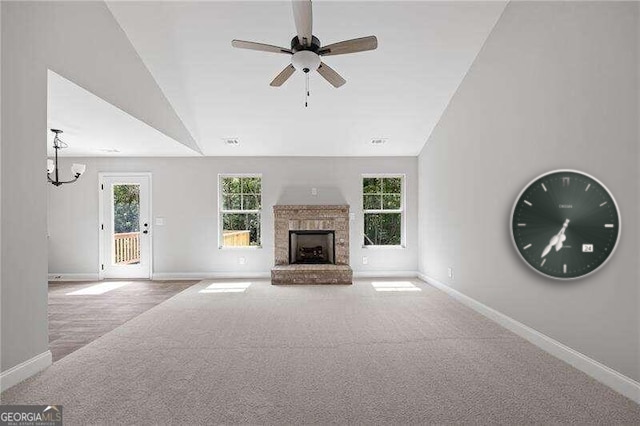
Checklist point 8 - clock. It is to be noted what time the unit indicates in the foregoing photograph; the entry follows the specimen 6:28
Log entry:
6:36
